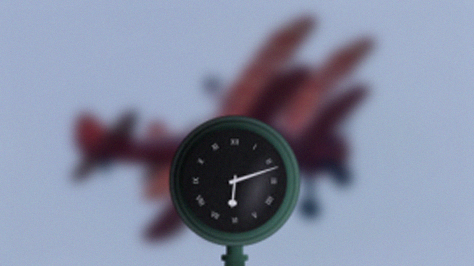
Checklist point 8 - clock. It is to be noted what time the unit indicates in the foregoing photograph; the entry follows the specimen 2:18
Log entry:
6:12
